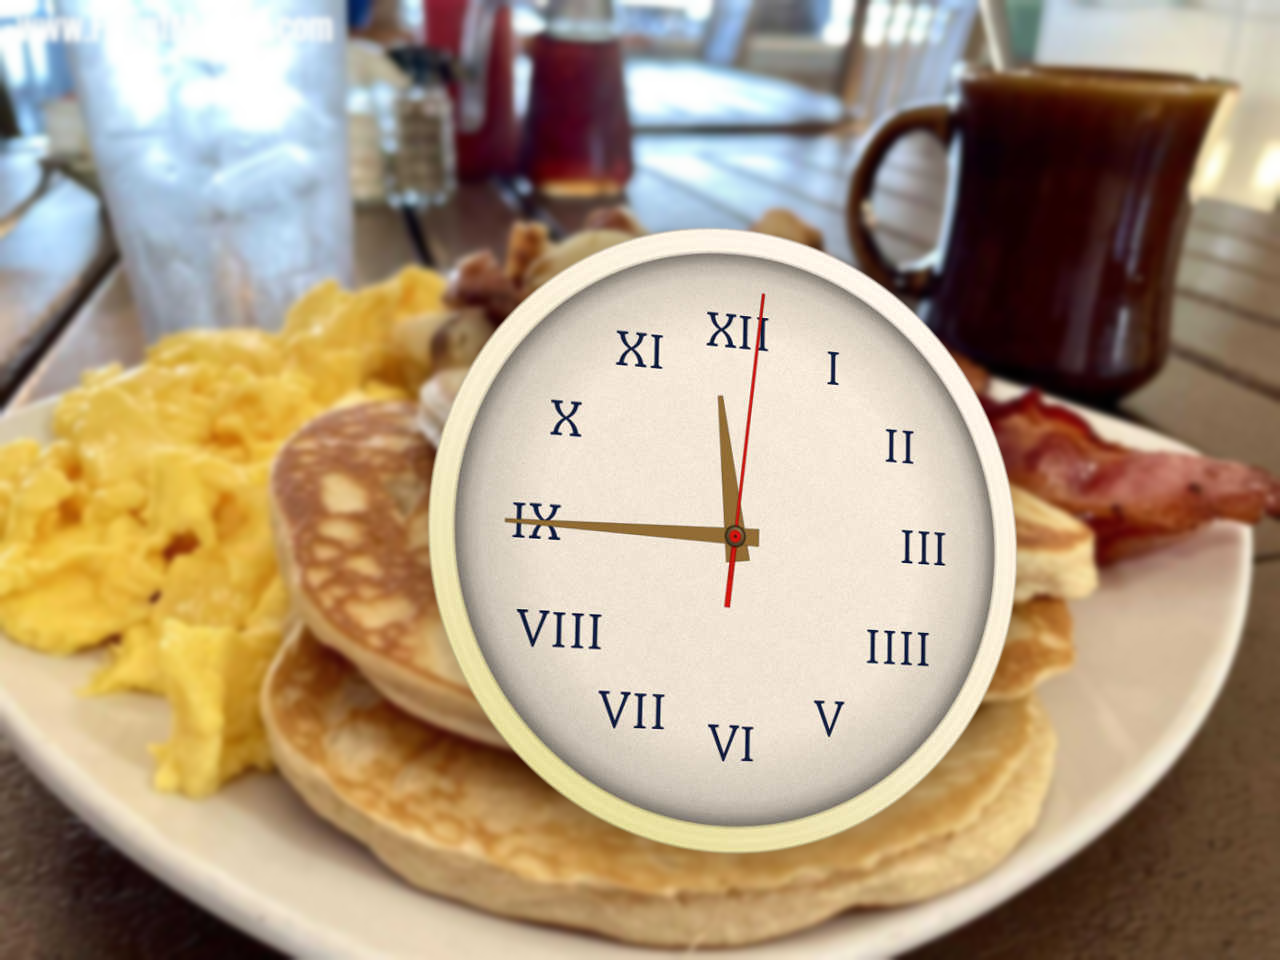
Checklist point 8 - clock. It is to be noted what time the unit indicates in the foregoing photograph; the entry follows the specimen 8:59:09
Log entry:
11:45:01
